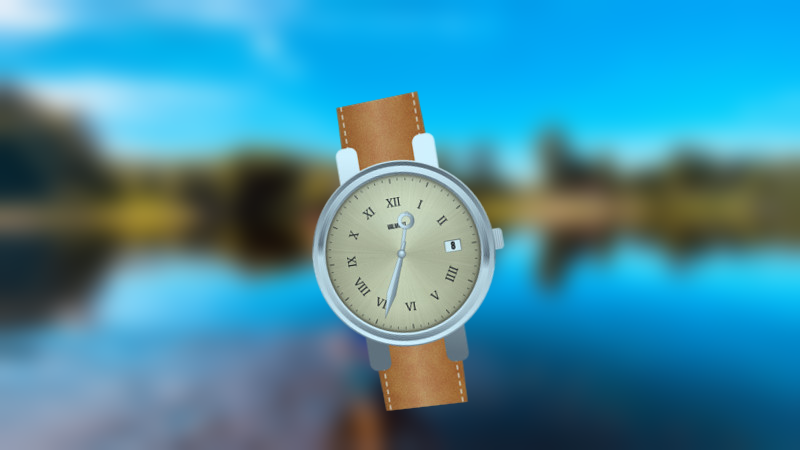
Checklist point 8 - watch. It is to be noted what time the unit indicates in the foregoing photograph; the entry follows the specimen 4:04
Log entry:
12:34
